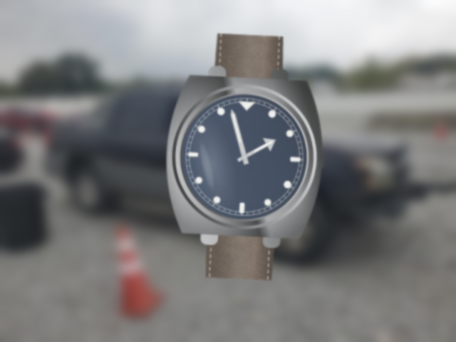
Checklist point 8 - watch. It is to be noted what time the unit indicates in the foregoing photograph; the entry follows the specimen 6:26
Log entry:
1:57
